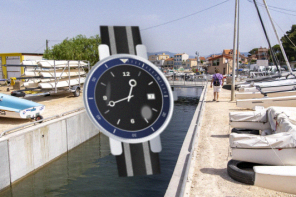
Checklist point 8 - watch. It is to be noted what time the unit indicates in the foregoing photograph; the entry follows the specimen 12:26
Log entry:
12:42
